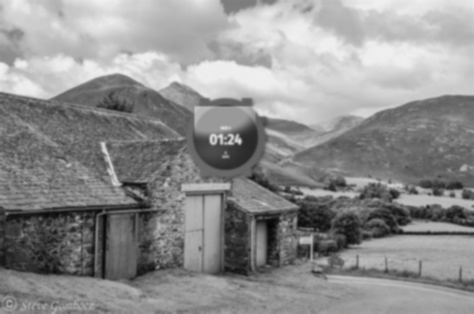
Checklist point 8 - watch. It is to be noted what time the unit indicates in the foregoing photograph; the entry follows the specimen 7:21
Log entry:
1:24
